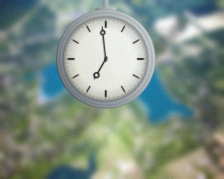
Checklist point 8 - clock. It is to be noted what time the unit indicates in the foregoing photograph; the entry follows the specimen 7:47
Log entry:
6:59
